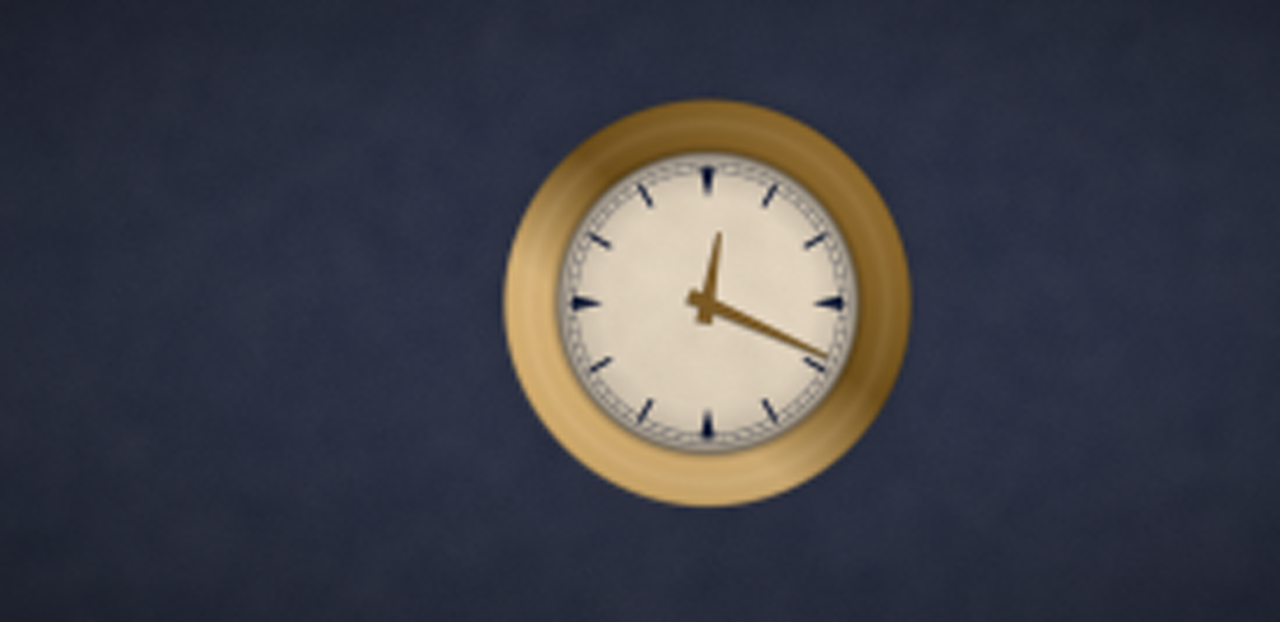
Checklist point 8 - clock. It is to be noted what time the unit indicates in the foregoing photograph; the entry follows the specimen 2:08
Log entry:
12:19
